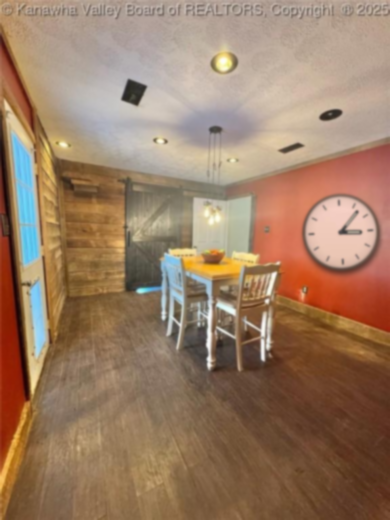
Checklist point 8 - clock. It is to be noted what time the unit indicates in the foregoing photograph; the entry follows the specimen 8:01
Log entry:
3:07
